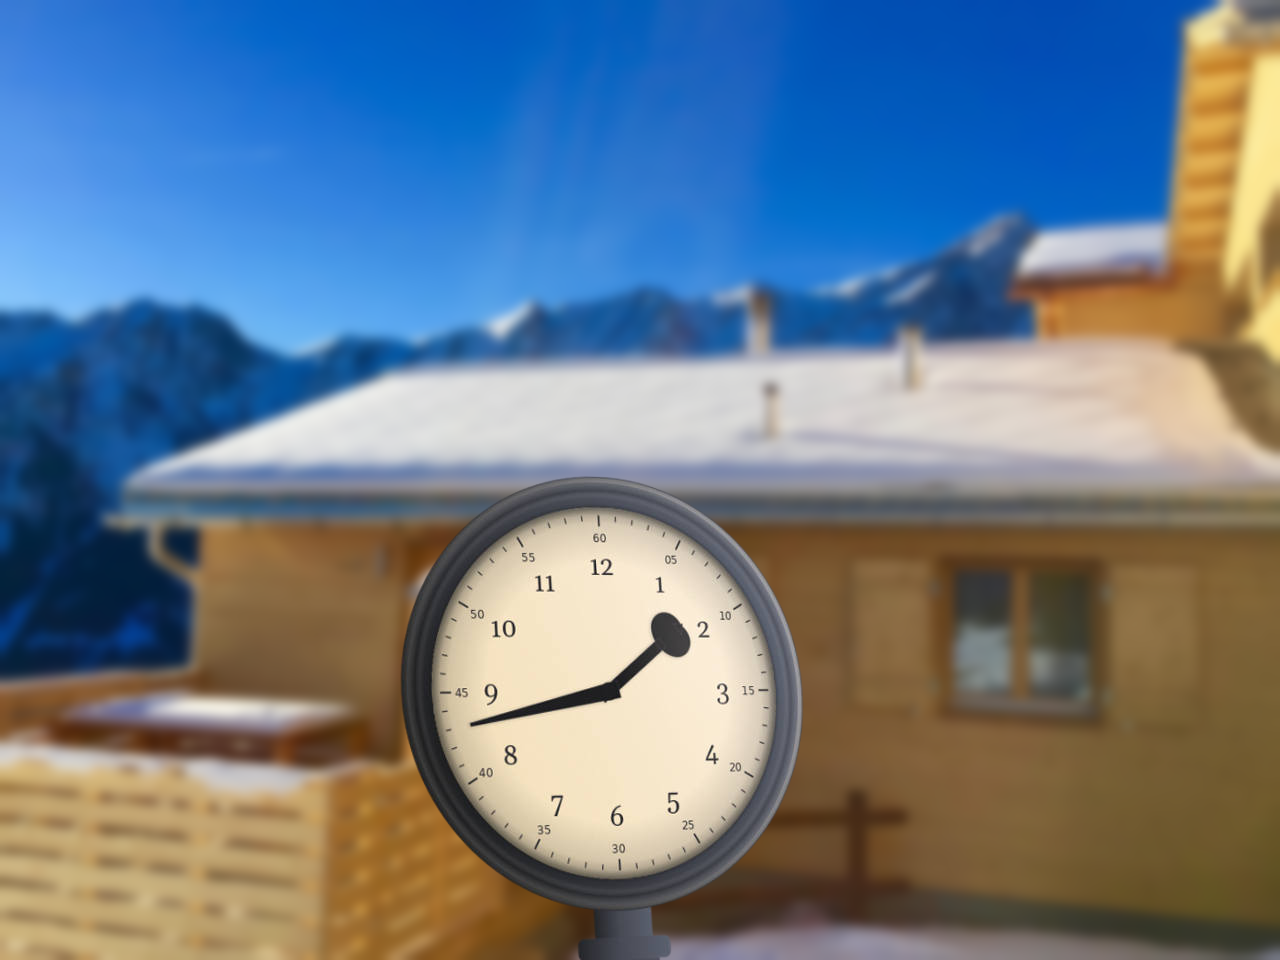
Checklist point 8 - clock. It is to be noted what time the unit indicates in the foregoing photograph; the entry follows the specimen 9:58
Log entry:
1:43
